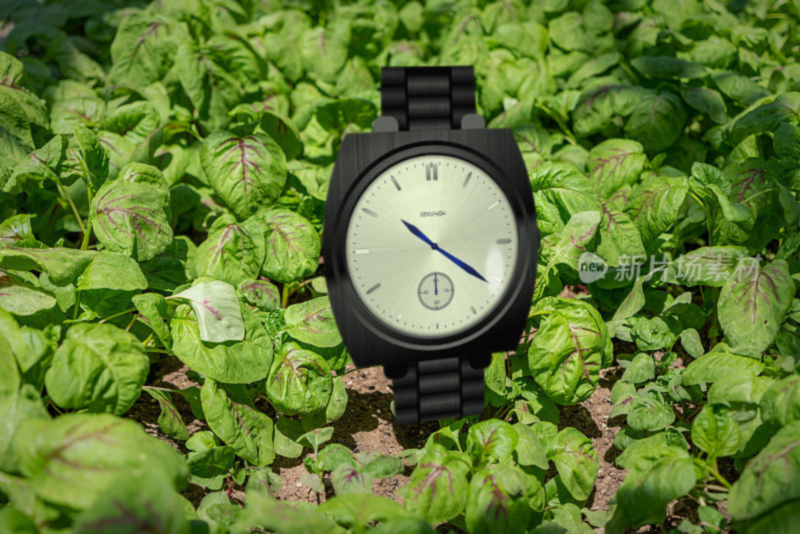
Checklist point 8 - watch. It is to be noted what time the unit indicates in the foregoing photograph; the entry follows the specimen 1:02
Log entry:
10:21
